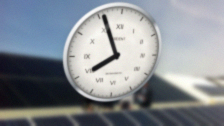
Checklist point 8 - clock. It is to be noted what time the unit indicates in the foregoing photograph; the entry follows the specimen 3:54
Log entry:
7:56
